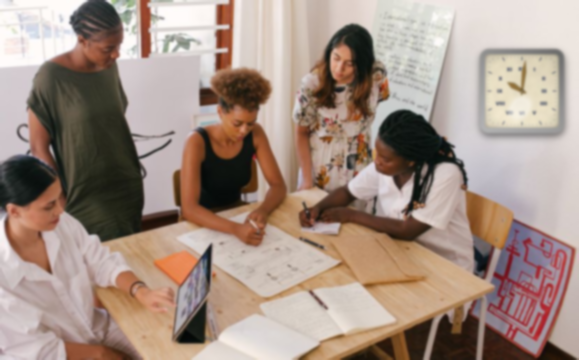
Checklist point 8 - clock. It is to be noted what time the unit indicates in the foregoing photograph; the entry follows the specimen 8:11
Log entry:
10:01
